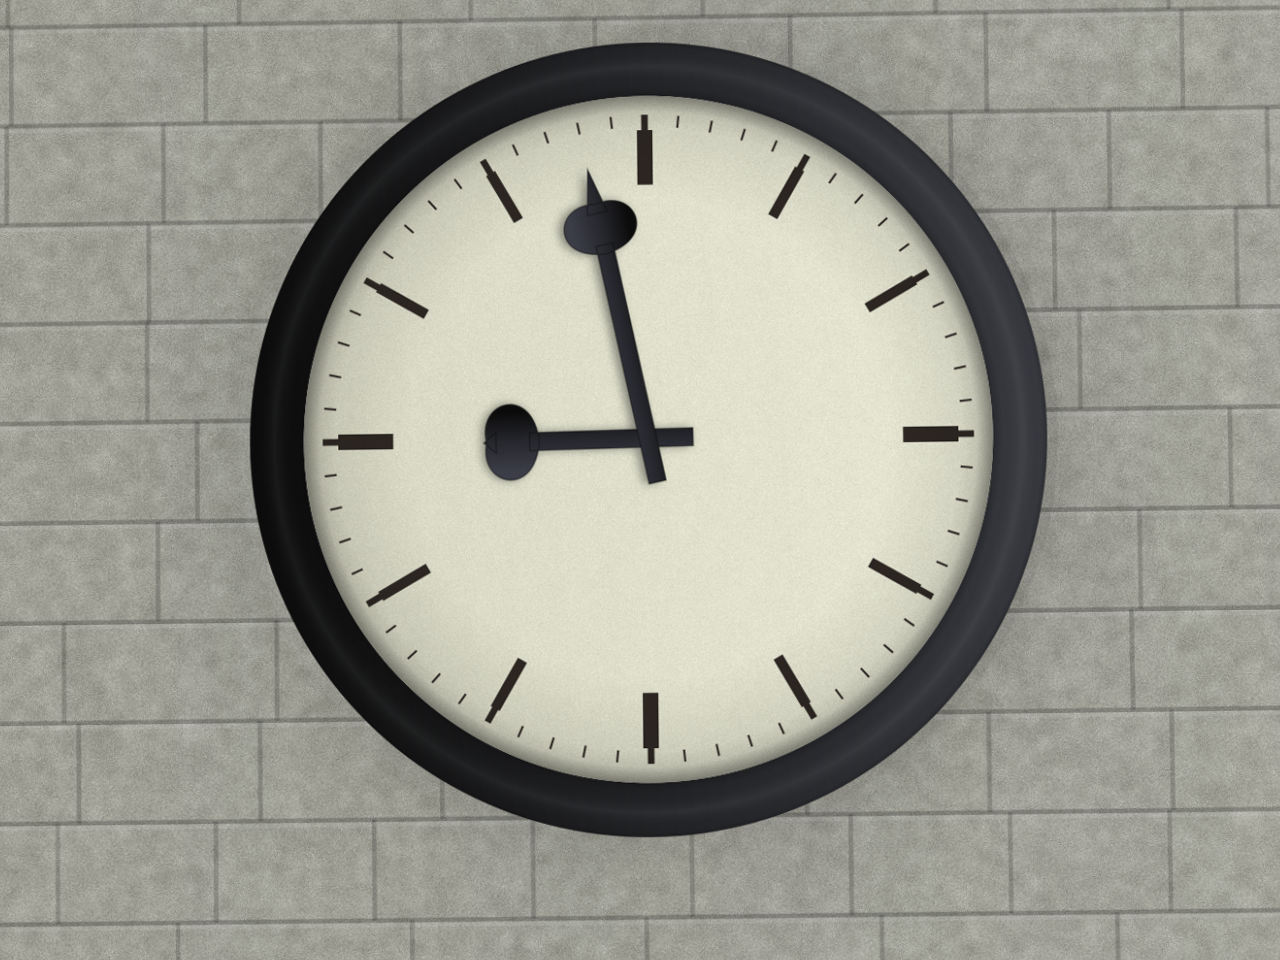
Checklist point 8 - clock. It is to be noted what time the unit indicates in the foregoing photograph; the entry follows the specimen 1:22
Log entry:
8:58
